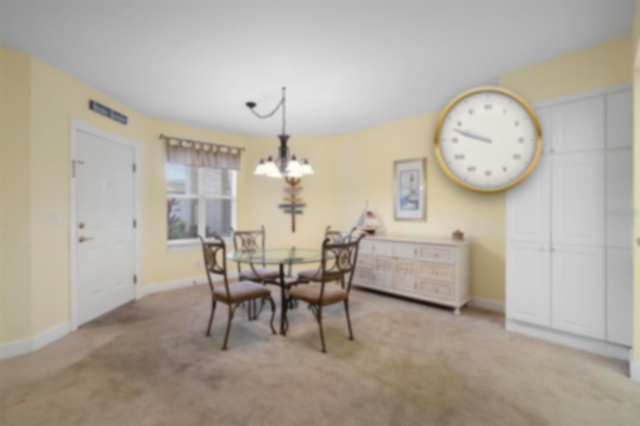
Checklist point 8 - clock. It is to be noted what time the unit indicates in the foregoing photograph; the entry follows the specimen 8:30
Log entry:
9:48
